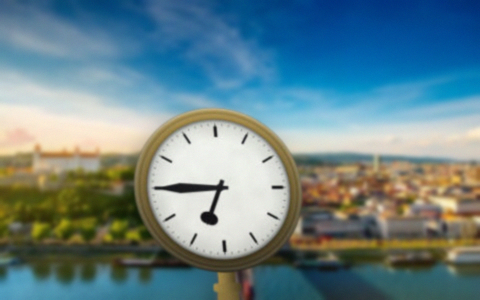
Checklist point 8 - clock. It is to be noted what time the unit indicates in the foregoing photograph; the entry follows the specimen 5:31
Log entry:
6:45
